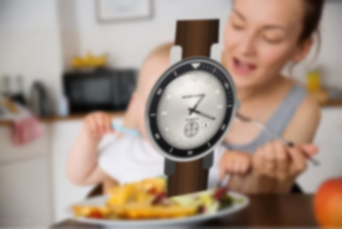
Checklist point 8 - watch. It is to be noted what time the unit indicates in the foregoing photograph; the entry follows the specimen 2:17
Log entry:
1:19
